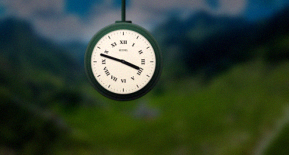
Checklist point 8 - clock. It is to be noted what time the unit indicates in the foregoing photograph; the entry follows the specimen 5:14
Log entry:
3:48
